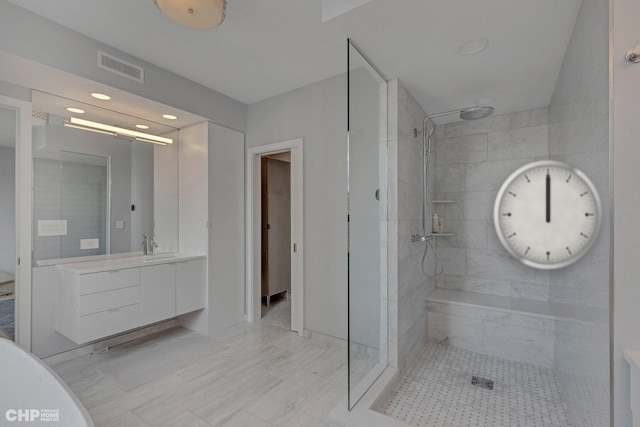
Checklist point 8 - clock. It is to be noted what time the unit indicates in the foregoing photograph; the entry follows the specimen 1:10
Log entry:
12:00
